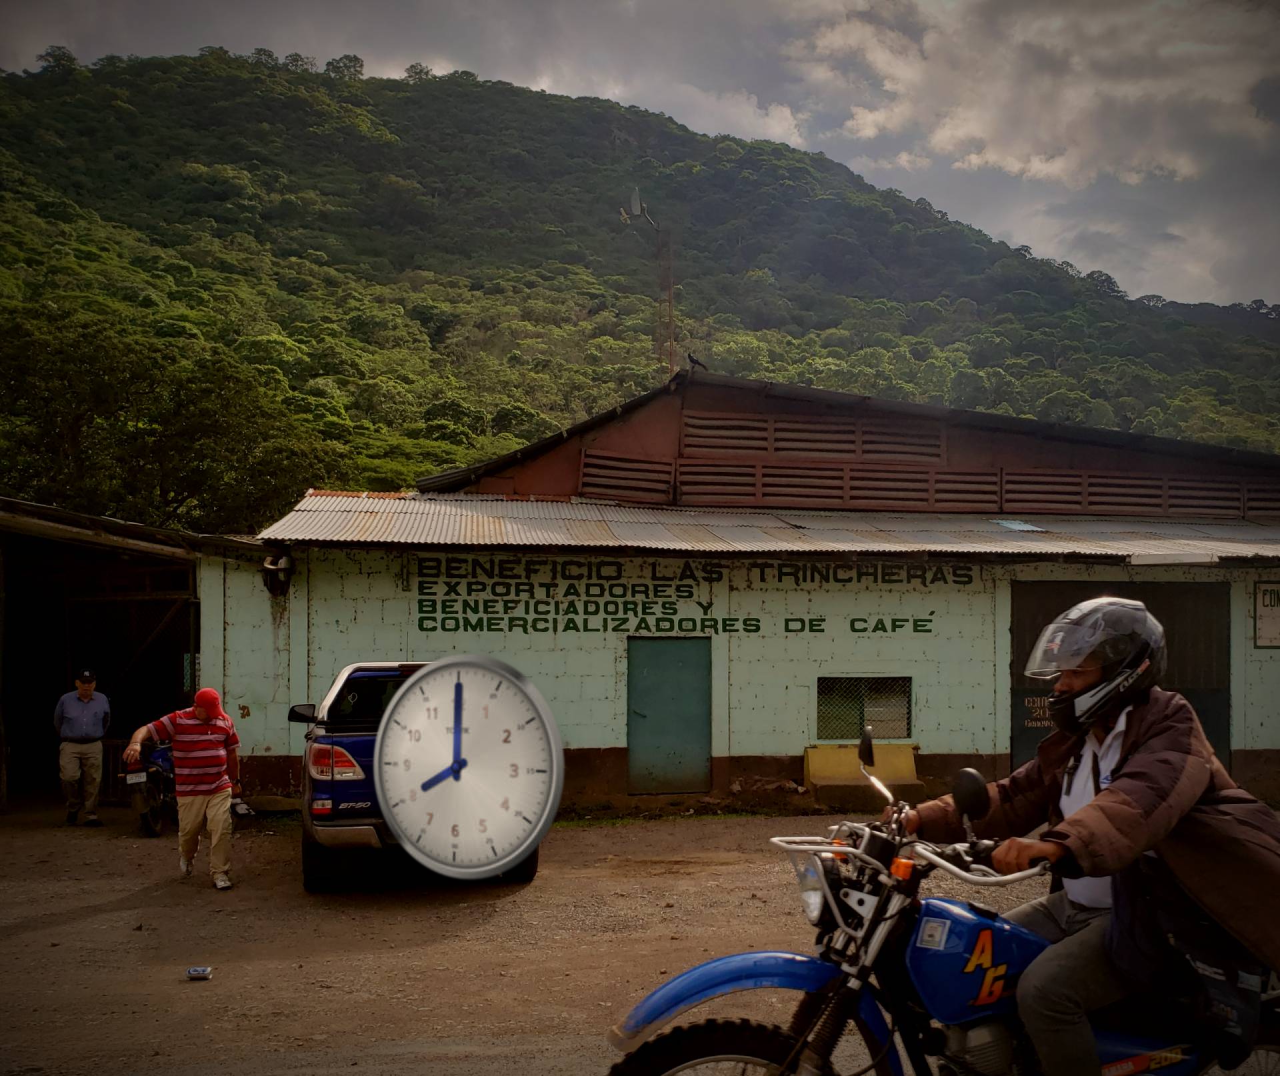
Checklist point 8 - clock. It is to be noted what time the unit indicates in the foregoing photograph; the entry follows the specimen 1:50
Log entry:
8:00
